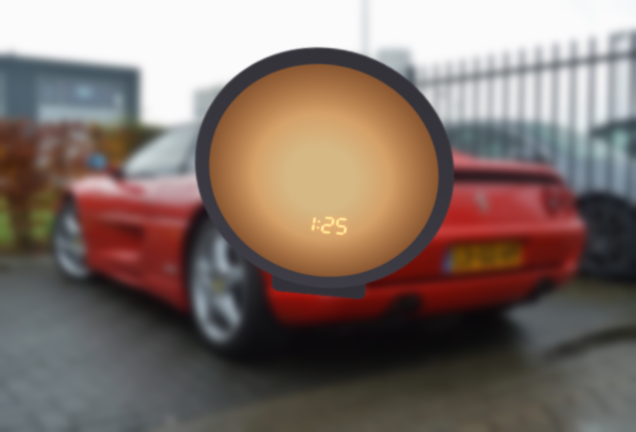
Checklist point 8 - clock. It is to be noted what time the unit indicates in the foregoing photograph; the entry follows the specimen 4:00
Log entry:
1:25
